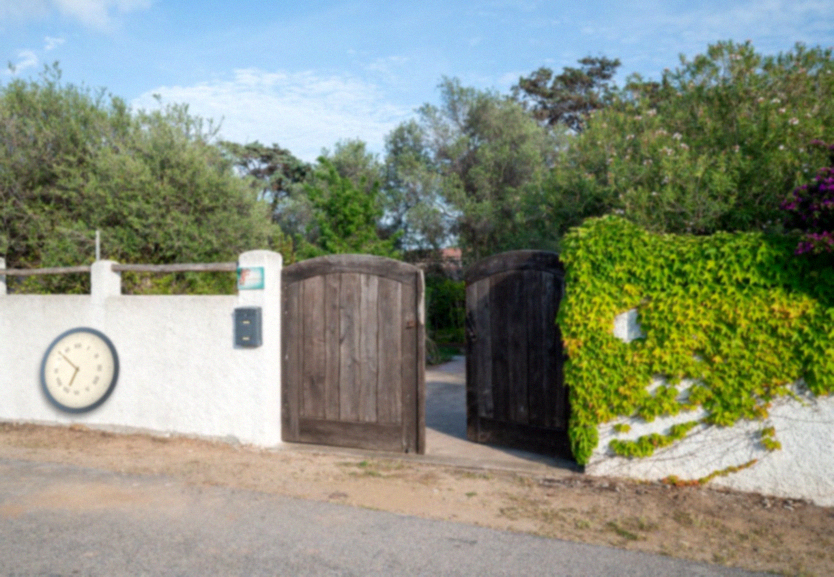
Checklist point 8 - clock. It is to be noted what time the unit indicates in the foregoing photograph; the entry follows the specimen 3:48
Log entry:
6:52
